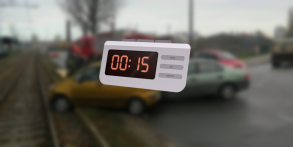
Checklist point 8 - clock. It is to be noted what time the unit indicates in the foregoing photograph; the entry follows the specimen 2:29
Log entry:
0:15
